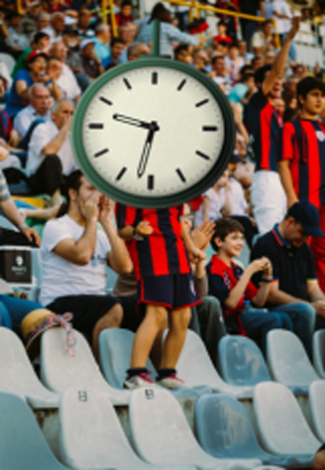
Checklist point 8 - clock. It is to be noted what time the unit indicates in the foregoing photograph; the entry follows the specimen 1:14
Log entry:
9:32
